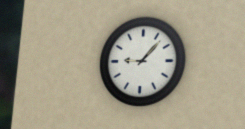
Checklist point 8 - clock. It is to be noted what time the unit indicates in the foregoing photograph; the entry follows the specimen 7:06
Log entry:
9:07
